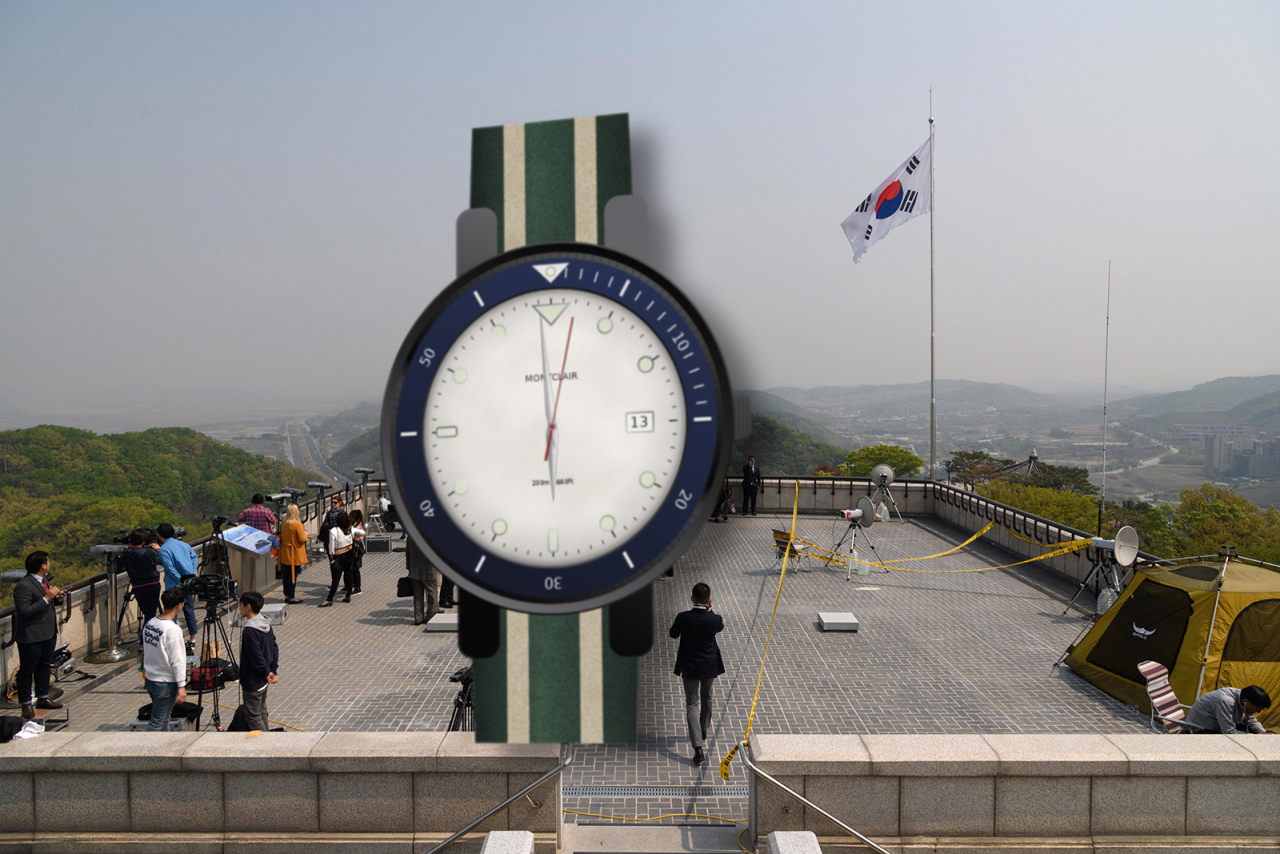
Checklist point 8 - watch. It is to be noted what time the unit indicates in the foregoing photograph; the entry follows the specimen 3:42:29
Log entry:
5:59:02
